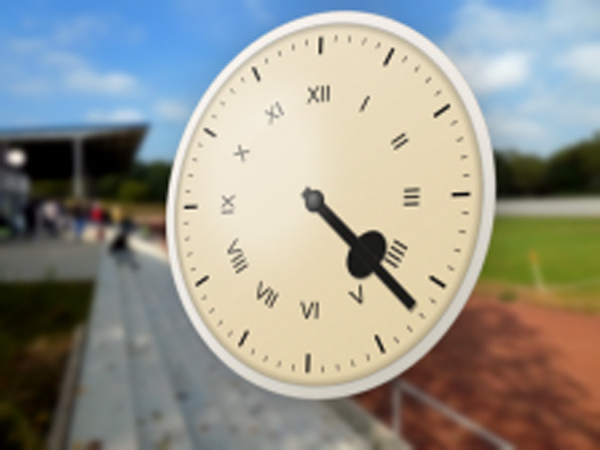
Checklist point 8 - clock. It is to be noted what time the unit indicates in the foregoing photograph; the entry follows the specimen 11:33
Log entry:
4:22
